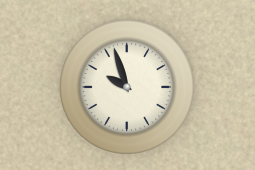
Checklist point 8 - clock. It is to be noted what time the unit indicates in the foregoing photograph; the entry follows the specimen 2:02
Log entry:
9:57
